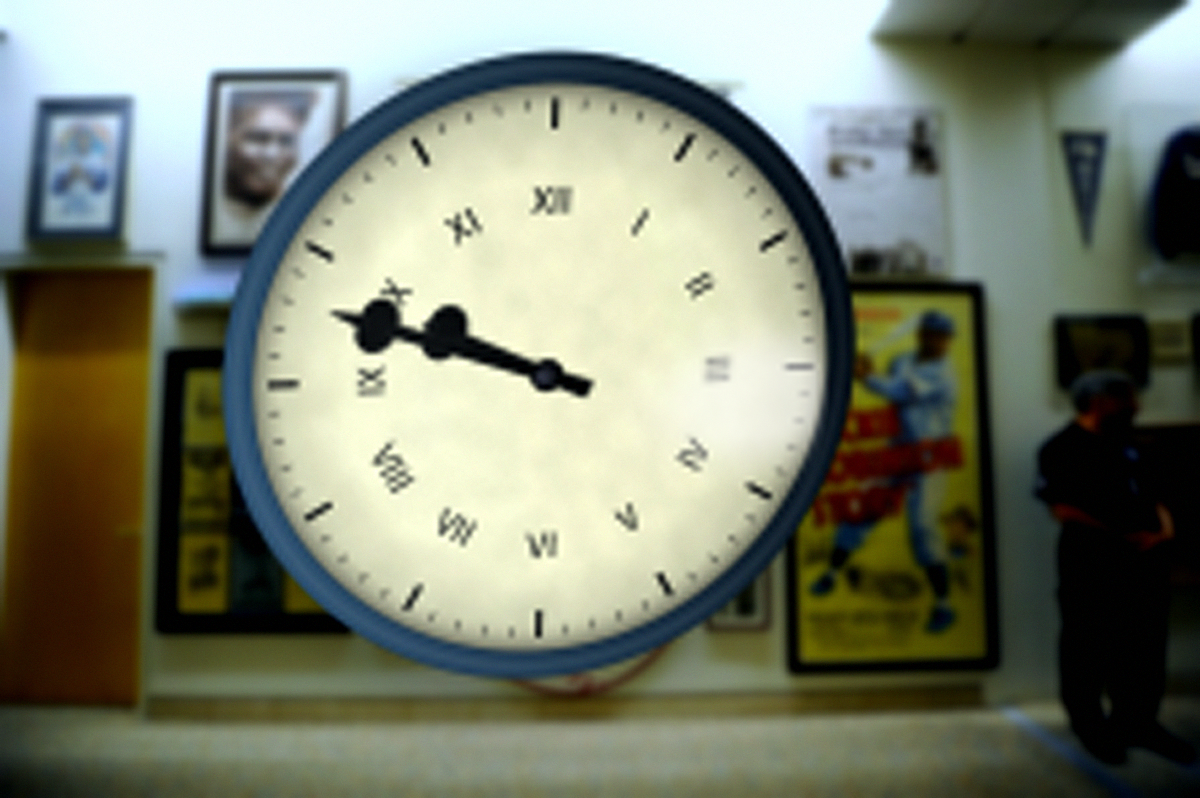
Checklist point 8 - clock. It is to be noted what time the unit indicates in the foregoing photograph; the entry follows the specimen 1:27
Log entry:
9:48
